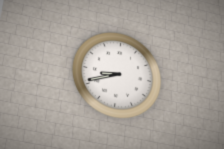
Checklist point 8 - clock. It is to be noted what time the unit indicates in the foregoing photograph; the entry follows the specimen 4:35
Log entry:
8:41
